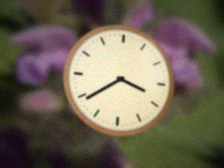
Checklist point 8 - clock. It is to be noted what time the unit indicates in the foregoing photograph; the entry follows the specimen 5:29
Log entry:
3:39
